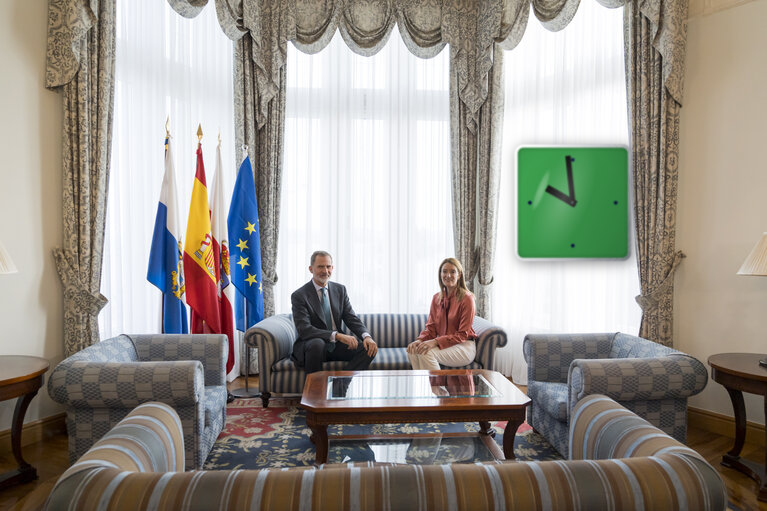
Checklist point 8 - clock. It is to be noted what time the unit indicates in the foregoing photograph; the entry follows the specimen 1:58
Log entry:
9:59
